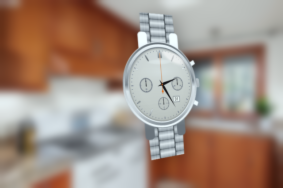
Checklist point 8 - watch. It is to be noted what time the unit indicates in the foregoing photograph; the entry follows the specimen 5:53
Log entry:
2:25
